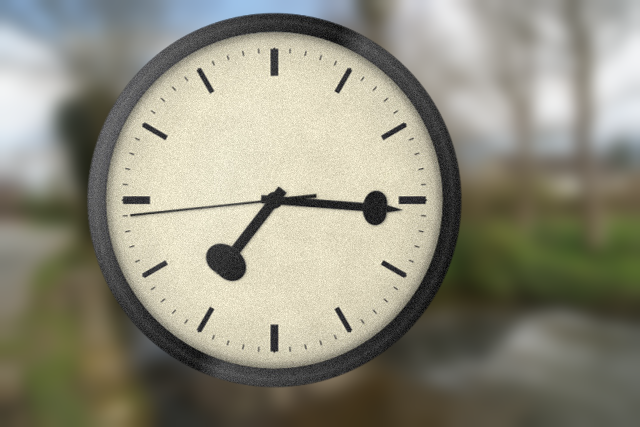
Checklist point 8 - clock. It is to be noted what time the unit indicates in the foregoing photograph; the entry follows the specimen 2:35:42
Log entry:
7:15:44
